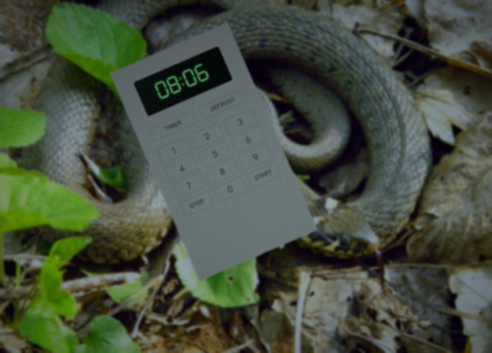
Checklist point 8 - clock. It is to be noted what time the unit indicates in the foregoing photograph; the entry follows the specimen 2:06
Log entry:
8:06
